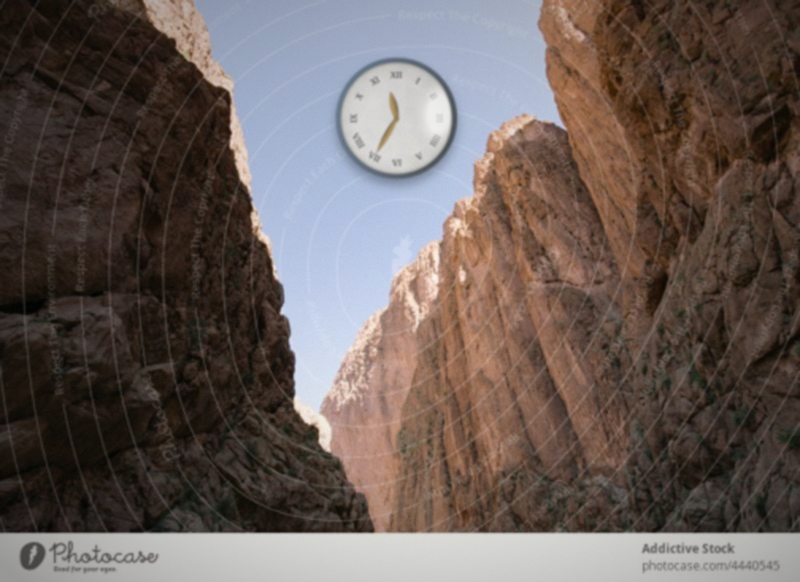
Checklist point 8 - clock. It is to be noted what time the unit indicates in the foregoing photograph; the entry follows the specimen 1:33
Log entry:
11:35
